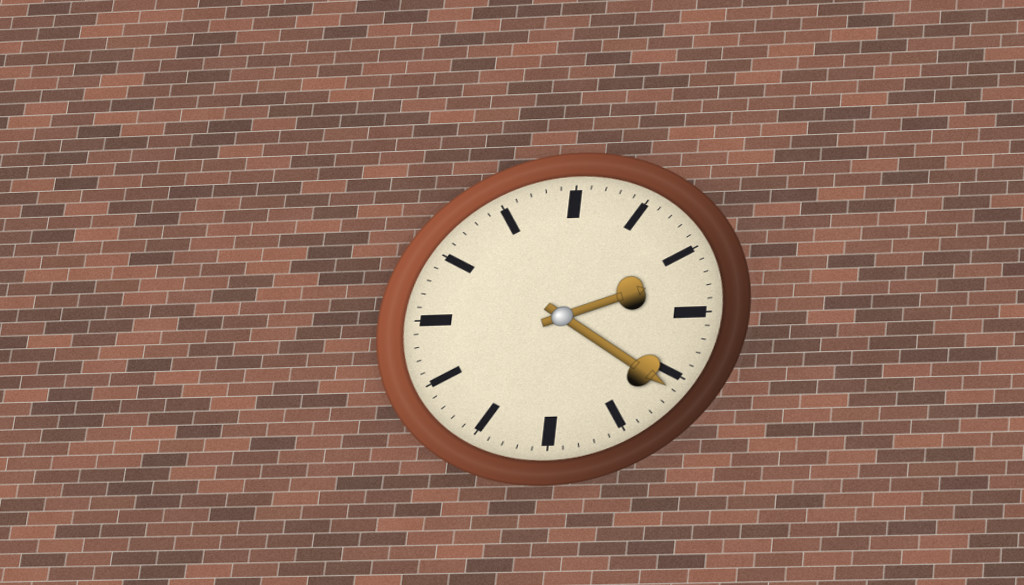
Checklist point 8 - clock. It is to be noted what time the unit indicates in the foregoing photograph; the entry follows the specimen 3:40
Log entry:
2:21
